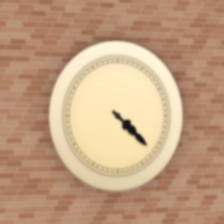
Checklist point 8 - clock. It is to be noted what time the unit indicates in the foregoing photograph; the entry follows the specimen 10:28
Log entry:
4:22
